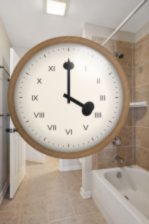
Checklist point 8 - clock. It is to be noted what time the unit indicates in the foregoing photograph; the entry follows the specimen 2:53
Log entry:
4:00
